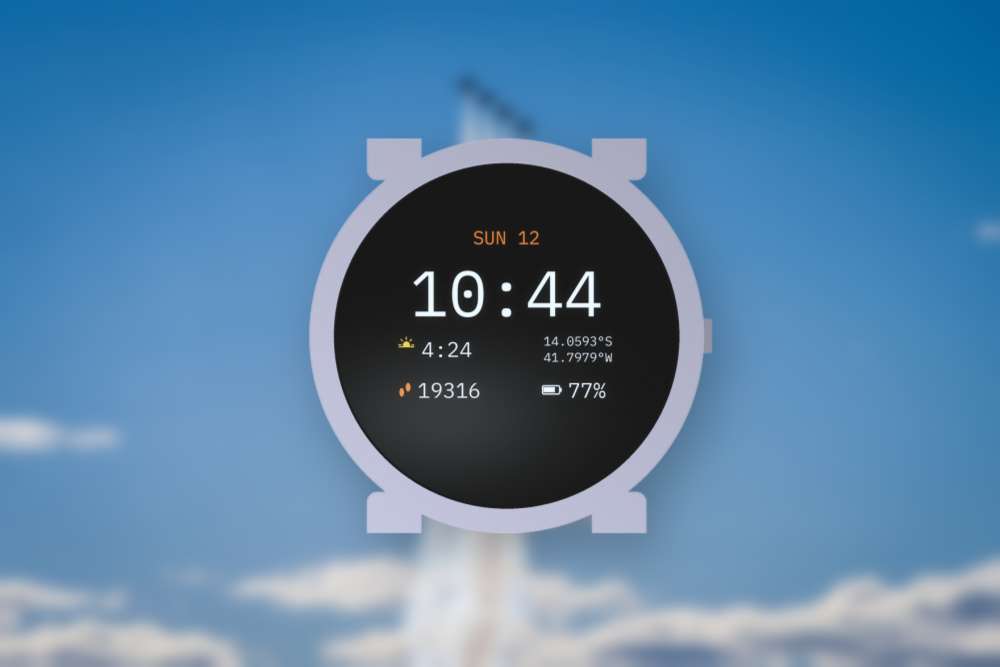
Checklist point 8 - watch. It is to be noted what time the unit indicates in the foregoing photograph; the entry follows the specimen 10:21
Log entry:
10:44
